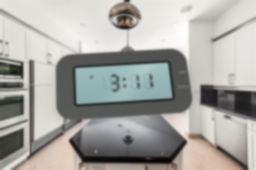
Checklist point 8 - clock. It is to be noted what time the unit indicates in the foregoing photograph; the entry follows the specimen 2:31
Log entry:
3:11
